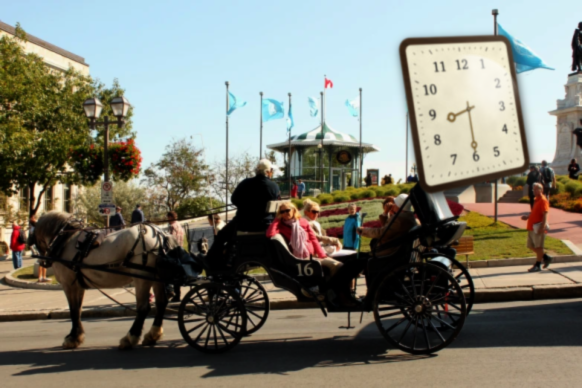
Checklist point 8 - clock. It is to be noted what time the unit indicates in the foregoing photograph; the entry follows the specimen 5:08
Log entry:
8:30
